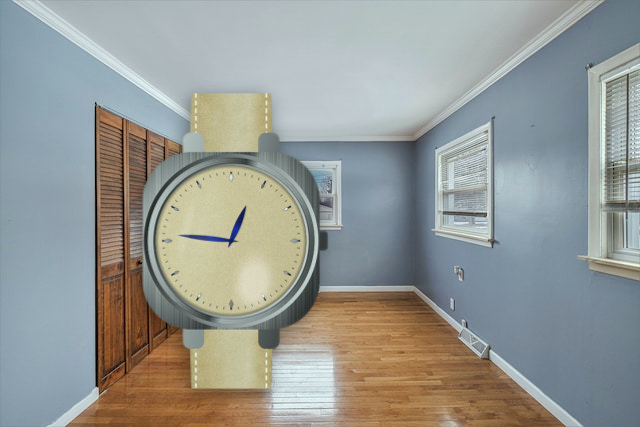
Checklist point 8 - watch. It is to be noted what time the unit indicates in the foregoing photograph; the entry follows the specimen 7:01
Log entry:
12:46
